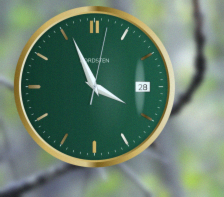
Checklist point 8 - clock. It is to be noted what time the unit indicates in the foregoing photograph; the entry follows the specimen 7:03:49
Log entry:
3:56:02
